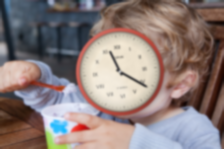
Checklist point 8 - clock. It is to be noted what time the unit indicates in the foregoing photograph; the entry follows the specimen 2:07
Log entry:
11:21
